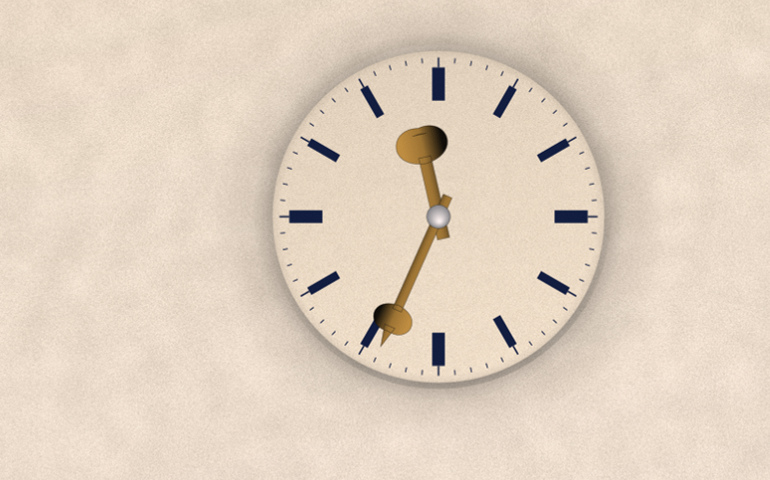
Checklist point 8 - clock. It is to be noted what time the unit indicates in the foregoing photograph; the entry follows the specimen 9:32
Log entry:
11:34
